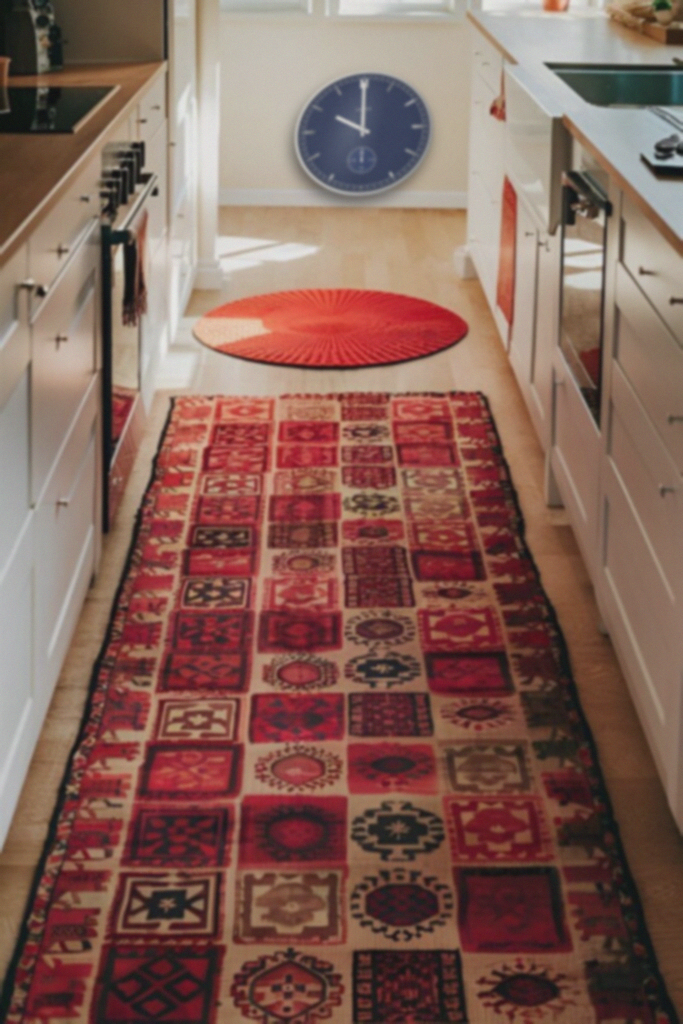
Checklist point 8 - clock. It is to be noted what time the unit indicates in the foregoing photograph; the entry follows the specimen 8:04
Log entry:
10:00
